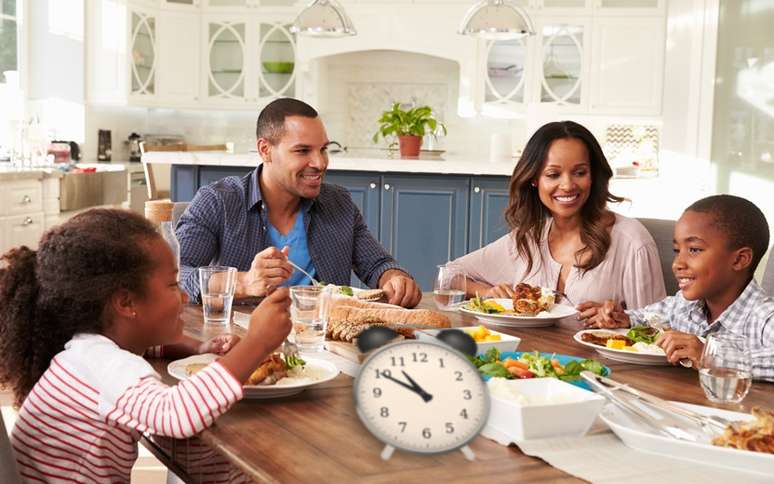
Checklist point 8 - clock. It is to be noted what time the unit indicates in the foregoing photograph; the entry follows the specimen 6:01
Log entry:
10:50
